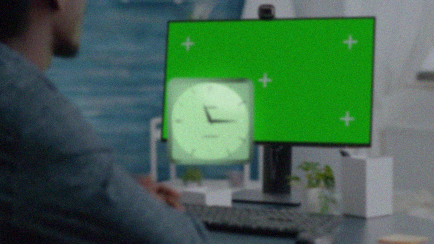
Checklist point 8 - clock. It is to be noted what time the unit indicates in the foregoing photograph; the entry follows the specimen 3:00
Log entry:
11:15
